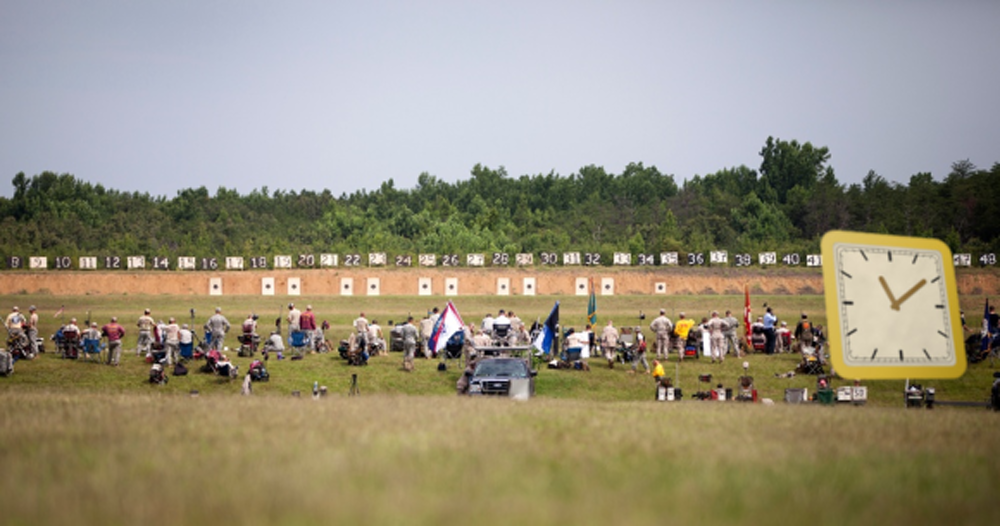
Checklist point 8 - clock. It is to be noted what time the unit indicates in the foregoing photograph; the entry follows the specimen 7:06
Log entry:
11:09
